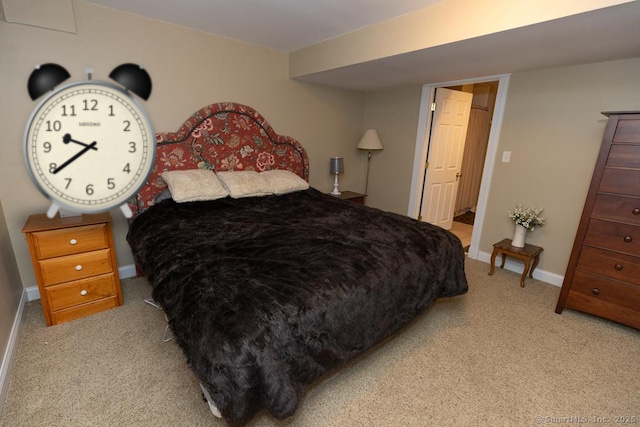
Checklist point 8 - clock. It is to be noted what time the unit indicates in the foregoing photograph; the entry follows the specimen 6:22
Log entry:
9:39
